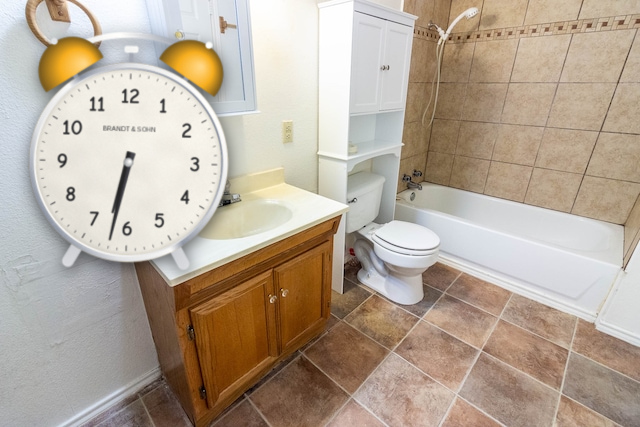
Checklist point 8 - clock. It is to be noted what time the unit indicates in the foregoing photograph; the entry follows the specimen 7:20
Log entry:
6:32
